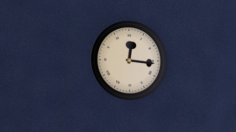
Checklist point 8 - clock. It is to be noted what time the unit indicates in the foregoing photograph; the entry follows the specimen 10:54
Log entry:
12:16
